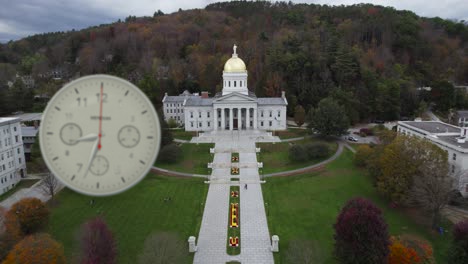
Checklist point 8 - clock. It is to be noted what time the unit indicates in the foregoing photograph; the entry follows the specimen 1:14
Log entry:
8:33
